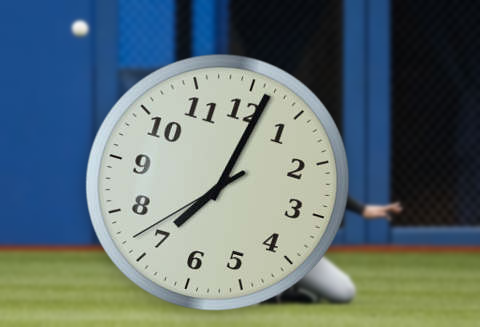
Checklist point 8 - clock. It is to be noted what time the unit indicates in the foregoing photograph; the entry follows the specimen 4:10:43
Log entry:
7:01:37
